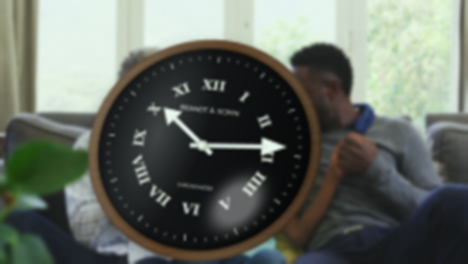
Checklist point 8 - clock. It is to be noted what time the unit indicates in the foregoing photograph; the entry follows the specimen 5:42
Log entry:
10:14
